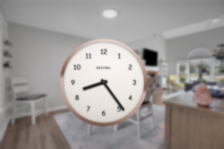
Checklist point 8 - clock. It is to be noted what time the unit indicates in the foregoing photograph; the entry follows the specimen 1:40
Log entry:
8:24
